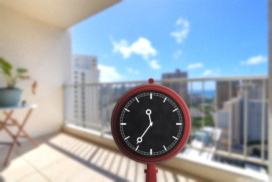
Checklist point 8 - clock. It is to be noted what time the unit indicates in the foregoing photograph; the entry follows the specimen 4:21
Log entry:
11:36
